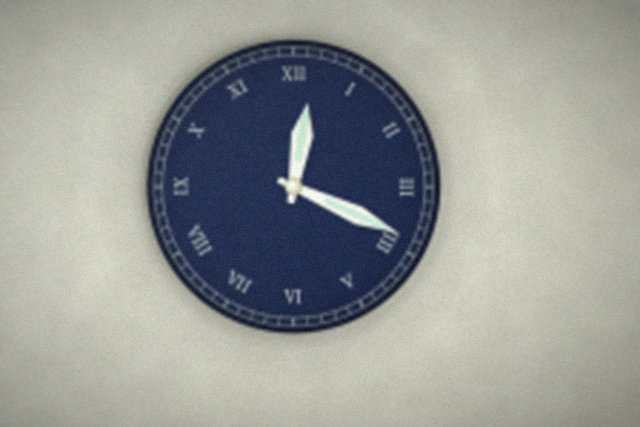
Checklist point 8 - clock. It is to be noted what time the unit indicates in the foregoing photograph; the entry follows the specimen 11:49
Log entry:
12:19
